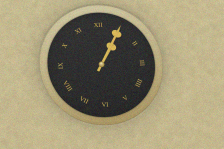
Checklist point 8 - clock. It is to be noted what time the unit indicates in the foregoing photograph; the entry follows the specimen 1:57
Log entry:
1:05
